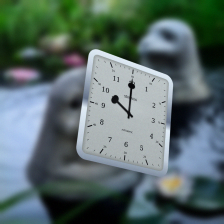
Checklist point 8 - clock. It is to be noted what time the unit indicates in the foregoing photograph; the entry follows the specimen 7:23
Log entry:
10:00
